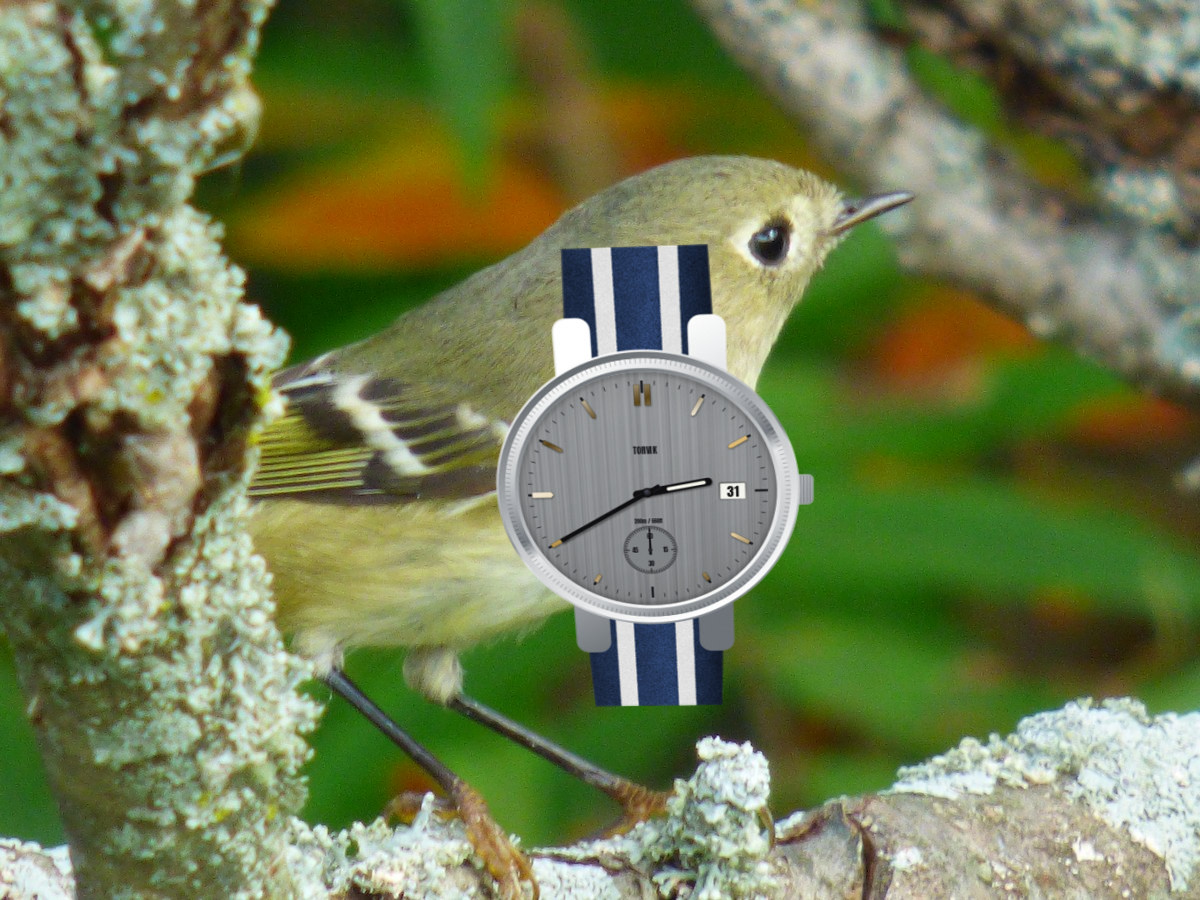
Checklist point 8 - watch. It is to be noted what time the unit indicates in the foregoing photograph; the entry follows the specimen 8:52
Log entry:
2:40
